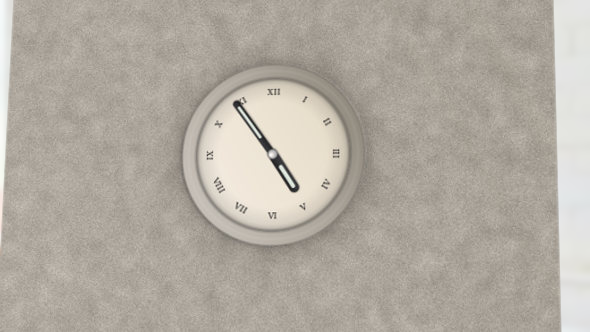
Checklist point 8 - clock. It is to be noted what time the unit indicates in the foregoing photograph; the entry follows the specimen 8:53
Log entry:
4:54
